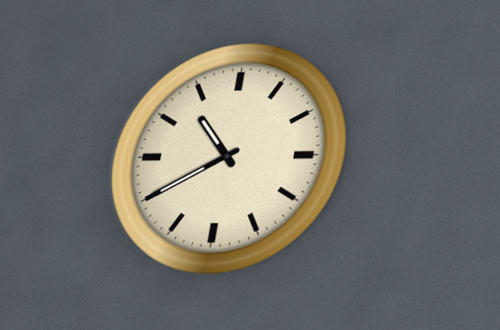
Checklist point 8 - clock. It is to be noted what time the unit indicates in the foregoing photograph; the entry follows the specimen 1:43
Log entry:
10:40
